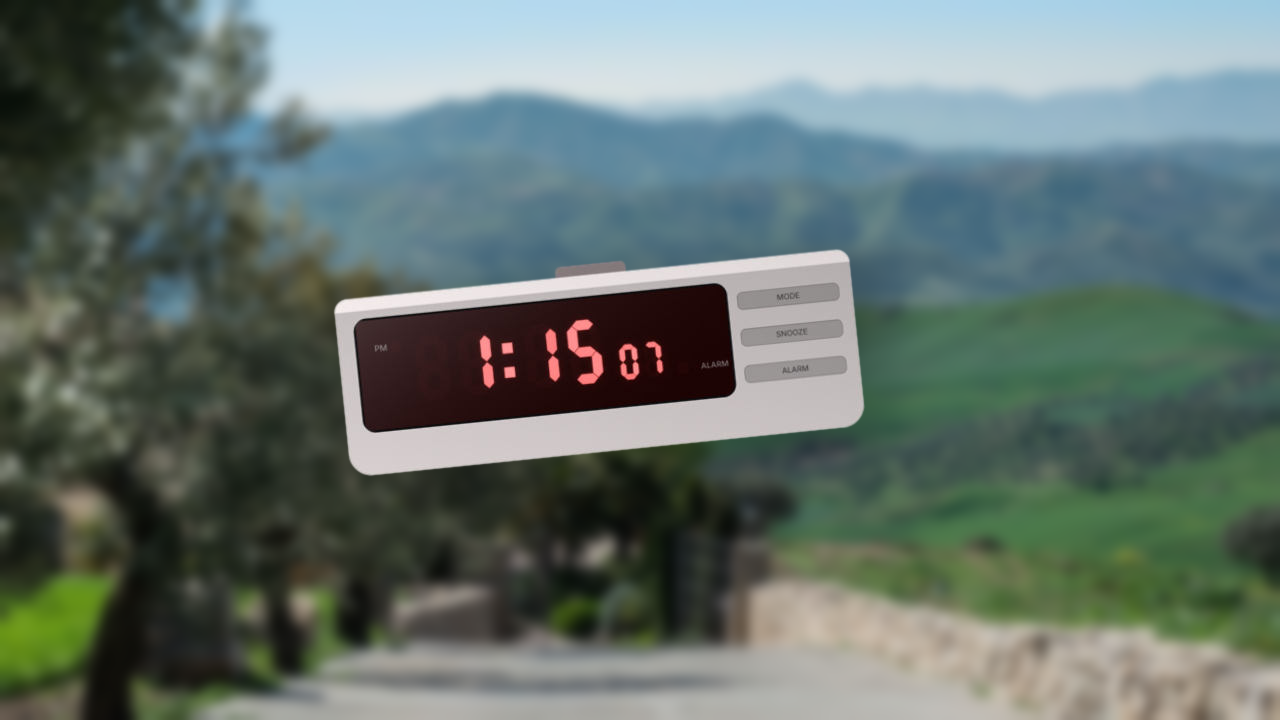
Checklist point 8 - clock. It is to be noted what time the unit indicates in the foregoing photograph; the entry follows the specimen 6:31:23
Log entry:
1:15:07
